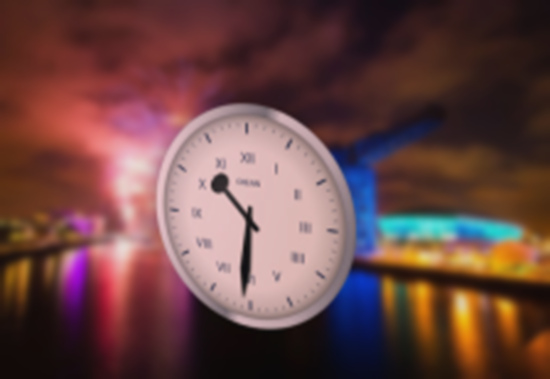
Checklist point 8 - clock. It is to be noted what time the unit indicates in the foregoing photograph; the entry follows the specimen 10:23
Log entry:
10:31
